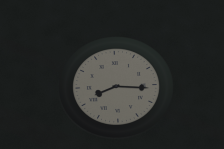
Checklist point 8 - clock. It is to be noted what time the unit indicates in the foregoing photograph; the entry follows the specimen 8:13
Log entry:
8:16
